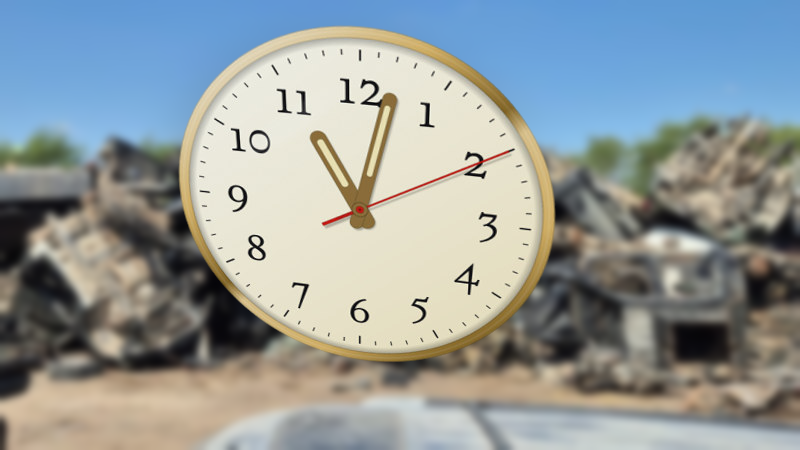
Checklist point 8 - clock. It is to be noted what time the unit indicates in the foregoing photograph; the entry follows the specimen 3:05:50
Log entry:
11:02:10
